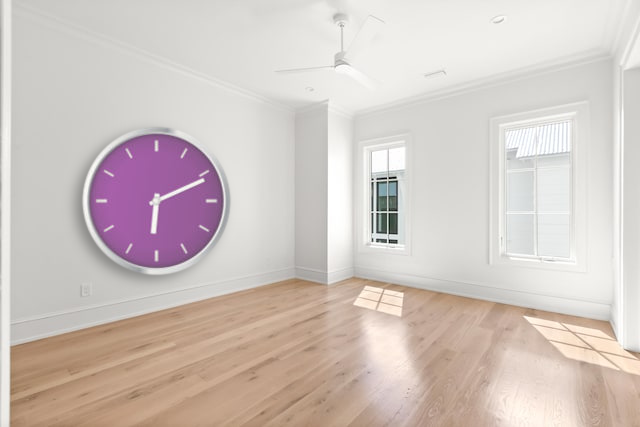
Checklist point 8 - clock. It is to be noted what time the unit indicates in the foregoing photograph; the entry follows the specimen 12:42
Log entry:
6:11
